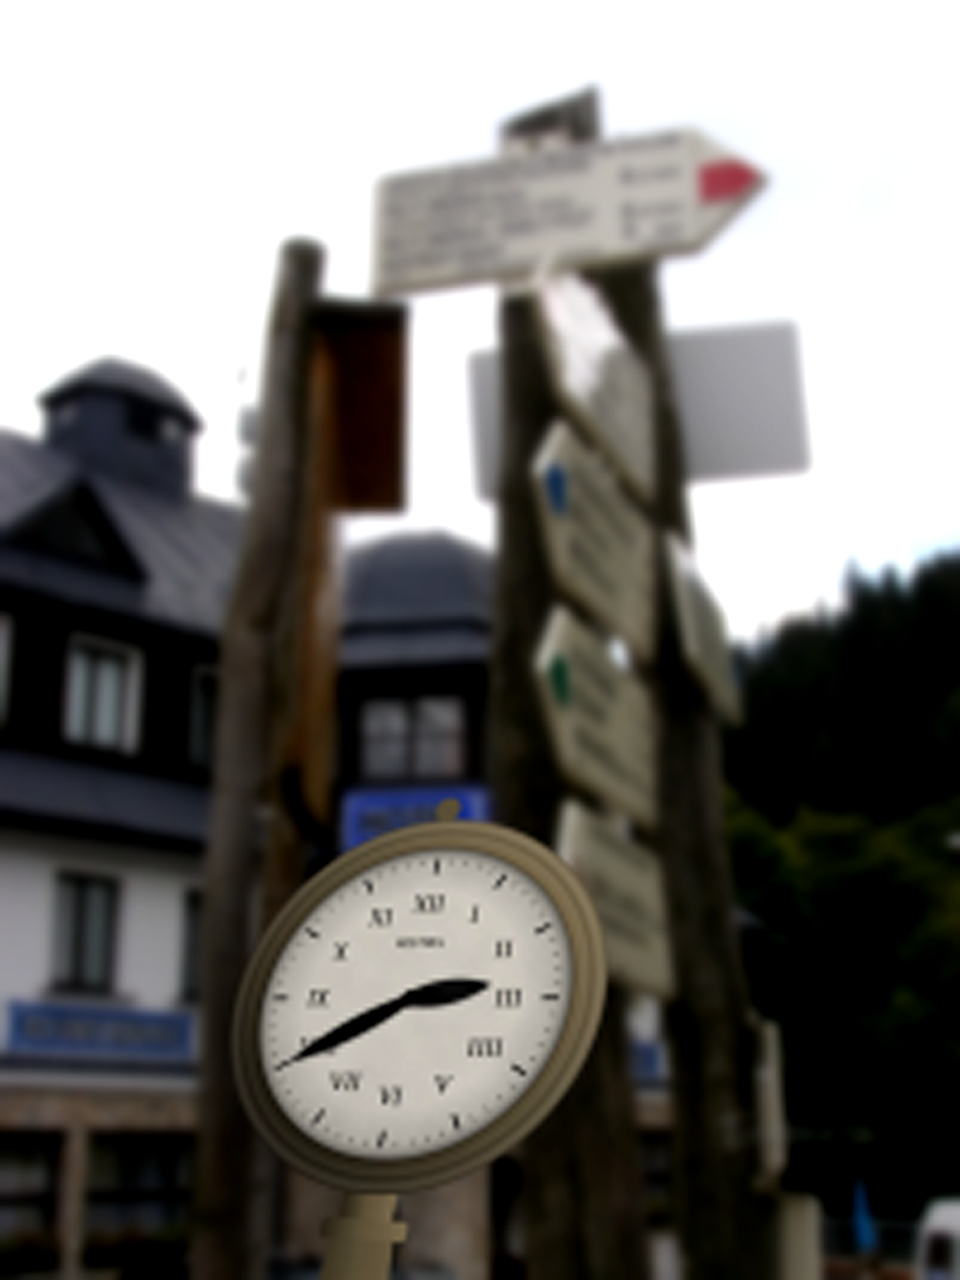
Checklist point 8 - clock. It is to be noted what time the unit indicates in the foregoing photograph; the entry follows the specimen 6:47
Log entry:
2:40
